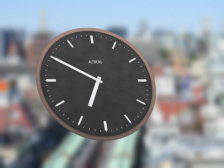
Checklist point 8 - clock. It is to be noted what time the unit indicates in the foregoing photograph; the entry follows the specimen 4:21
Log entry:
6:50
